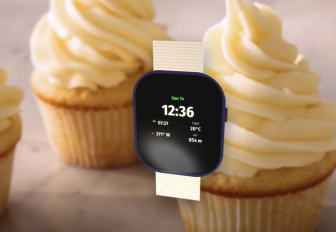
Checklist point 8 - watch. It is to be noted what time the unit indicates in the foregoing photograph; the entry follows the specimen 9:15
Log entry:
12:36
